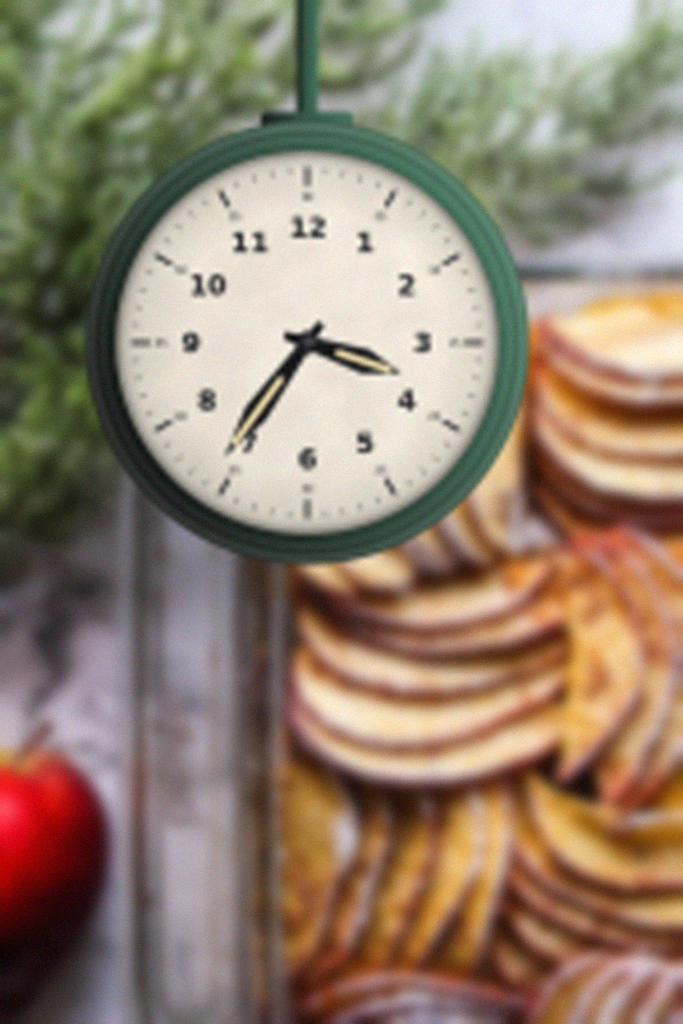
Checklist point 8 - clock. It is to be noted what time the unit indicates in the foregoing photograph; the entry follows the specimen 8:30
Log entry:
3:36
